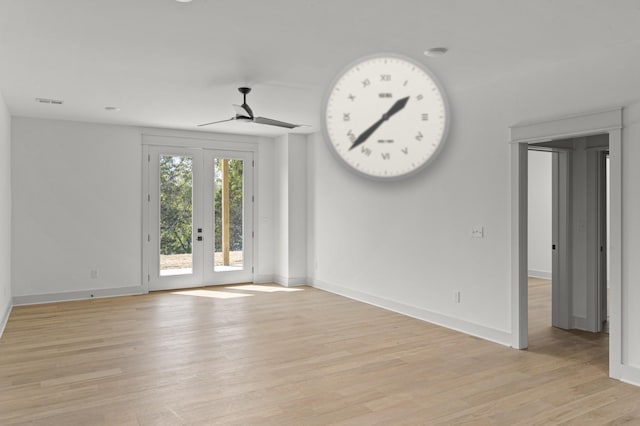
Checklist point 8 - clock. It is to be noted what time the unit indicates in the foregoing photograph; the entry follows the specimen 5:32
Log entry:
1:38
